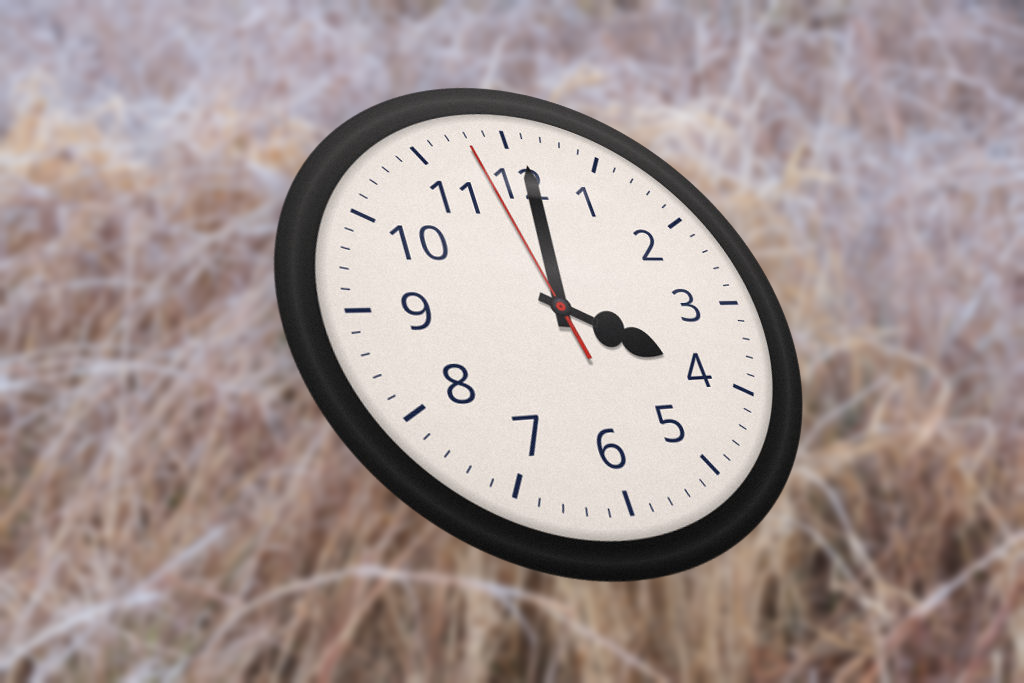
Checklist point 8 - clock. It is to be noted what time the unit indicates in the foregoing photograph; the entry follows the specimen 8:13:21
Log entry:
4:00:58
